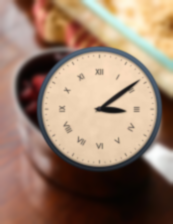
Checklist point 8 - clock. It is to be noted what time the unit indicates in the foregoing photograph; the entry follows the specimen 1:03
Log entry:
3:09
